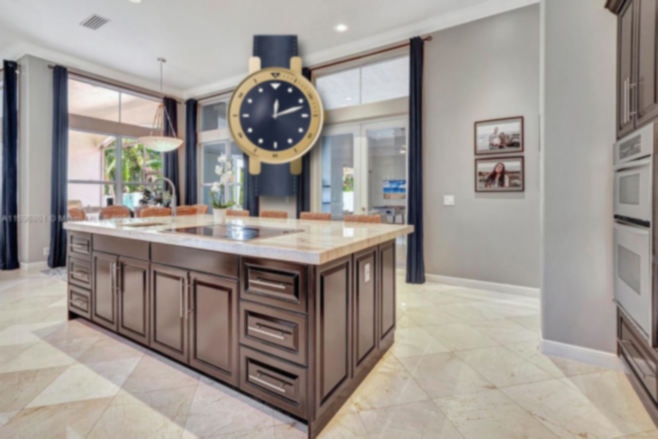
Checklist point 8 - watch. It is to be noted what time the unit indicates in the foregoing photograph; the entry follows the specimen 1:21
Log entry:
12:12
